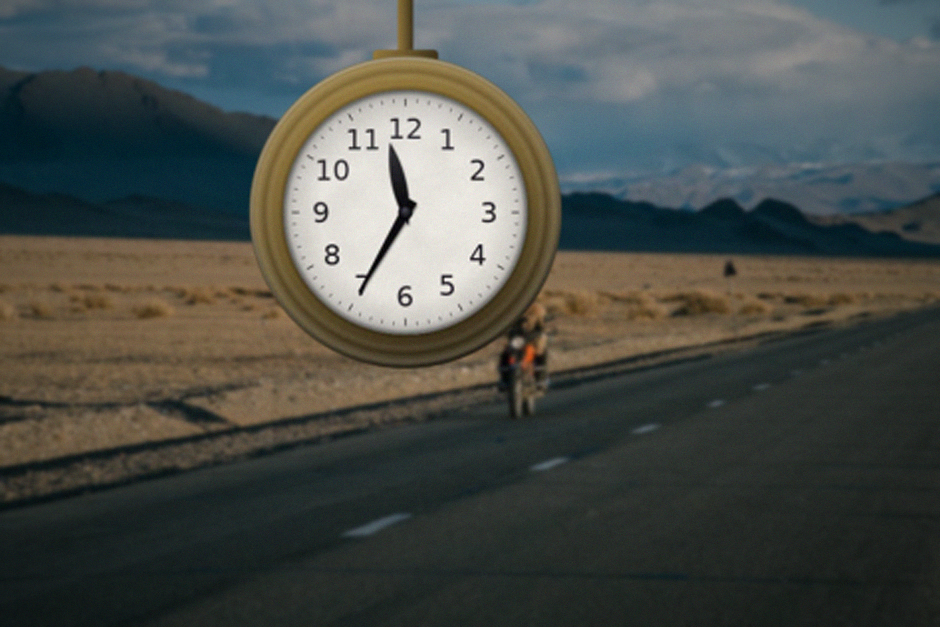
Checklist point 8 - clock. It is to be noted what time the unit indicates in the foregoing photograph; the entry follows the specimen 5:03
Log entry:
11:35
